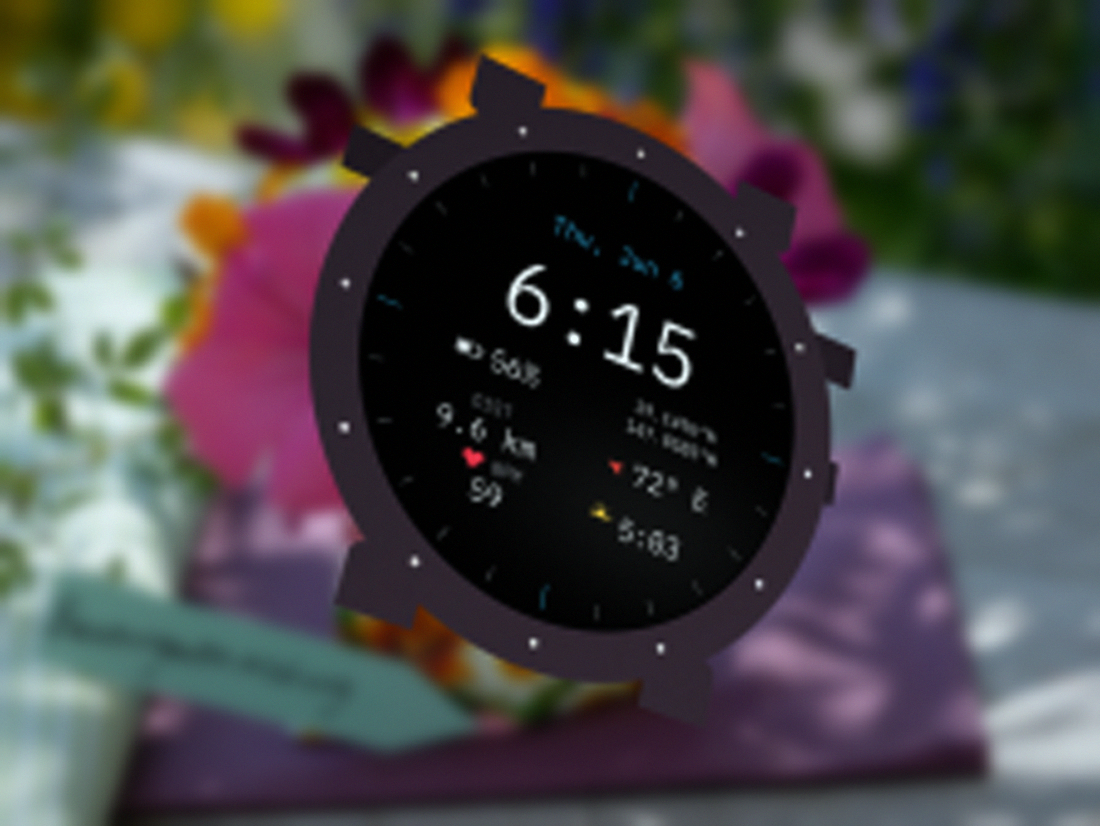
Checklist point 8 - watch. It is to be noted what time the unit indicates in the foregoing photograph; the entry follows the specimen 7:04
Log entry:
6:15
